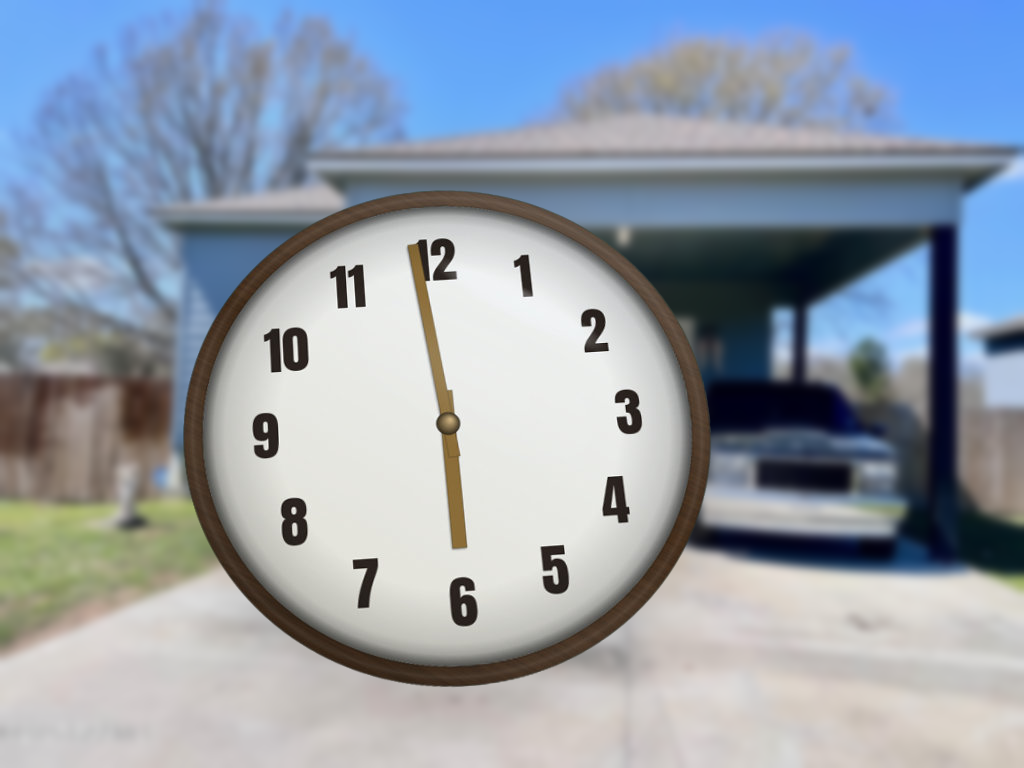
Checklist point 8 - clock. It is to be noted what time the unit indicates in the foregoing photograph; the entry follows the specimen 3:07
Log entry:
5:59
